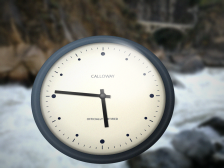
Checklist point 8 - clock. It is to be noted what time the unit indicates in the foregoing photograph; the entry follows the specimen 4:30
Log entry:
5:46
